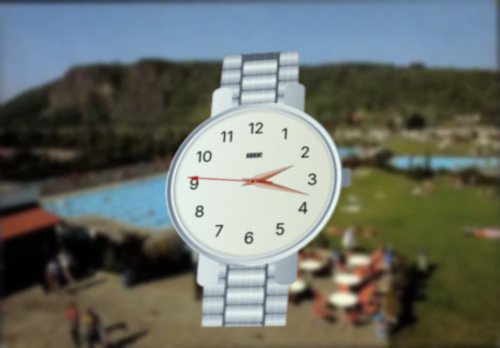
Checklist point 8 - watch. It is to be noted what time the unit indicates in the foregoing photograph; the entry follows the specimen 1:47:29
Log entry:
2:17:46
